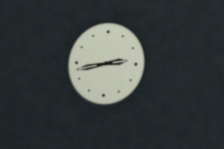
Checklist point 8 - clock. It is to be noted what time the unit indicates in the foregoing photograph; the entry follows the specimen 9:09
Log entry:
2:43
